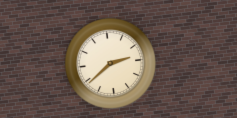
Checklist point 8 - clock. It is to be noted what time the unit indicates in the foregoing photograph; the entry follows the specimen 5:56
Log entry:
2:39
